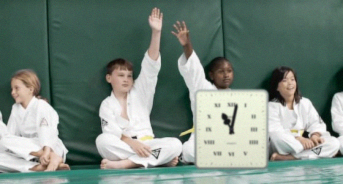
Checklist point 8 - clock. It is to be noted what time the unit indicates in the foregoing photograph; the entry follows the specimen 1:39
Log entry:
11:02
